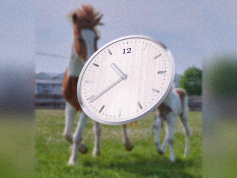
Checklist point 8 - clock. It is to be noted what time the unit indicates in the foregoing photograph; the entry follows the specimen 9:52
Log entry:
10:39
